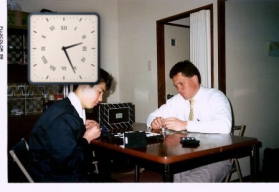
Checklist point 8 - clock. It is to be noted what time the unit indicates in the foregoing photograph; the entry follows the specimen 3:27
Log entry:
2:26
